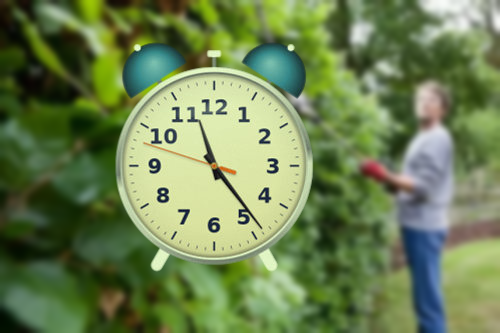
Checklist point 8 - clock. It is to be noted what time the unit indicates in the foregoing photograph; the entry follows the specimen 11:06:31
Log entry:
11:23:48
